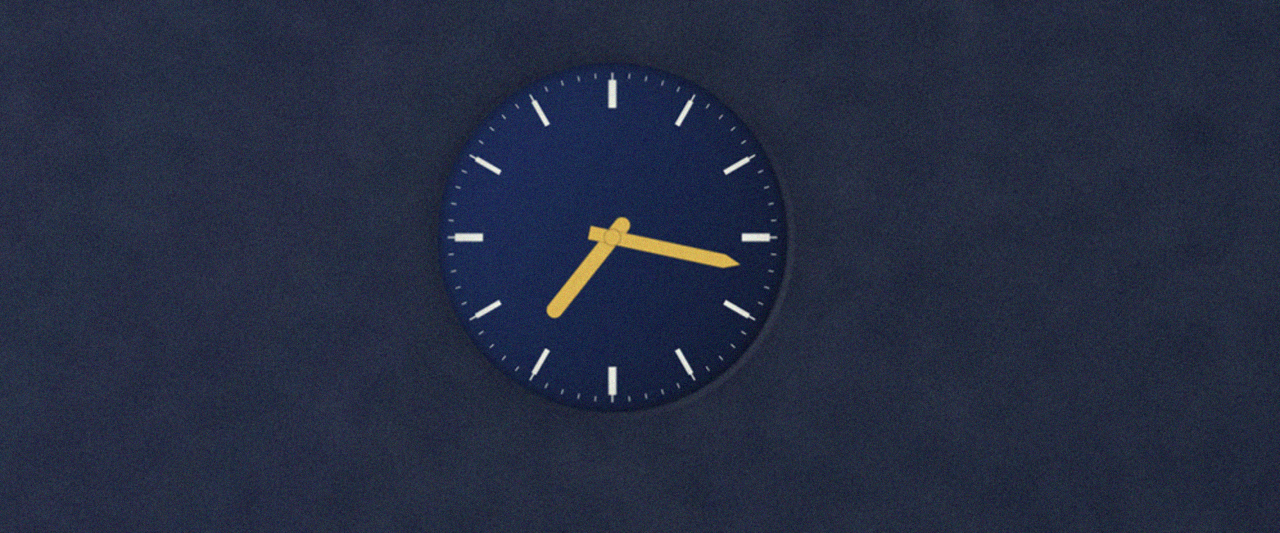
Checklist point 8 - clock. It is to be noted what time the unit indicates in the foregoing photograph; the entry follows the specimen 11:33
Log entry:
7:17
